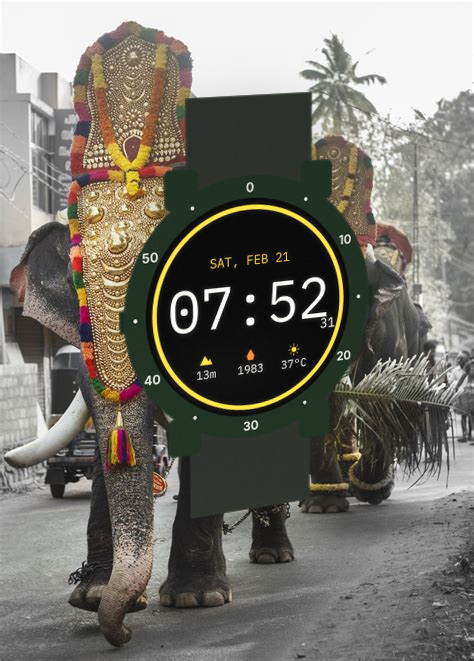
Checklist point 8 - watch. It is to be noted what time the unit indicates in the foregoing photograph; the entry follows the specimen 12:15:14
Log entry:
7:52:31
